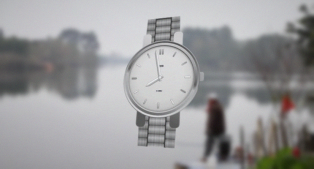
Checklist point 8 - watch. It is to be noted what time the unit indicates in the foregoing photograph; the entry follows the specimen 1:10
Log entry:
7:58
